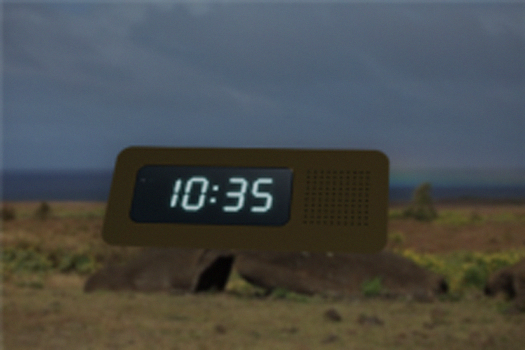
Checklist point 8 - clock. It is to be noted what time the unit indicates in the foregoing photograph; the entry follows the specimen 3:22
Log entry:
10:35
